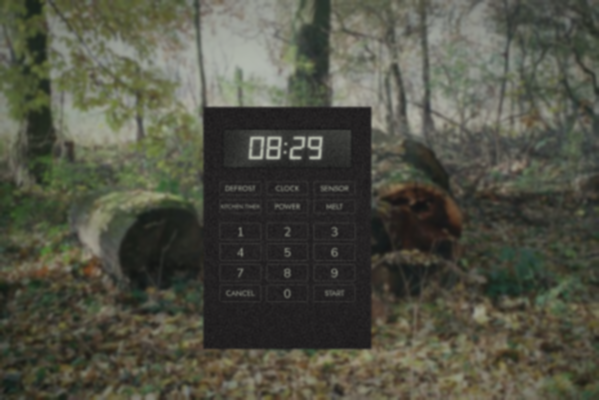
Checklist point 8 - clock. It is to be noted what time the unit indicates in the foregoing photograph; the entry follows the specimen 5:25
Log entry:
8:29
